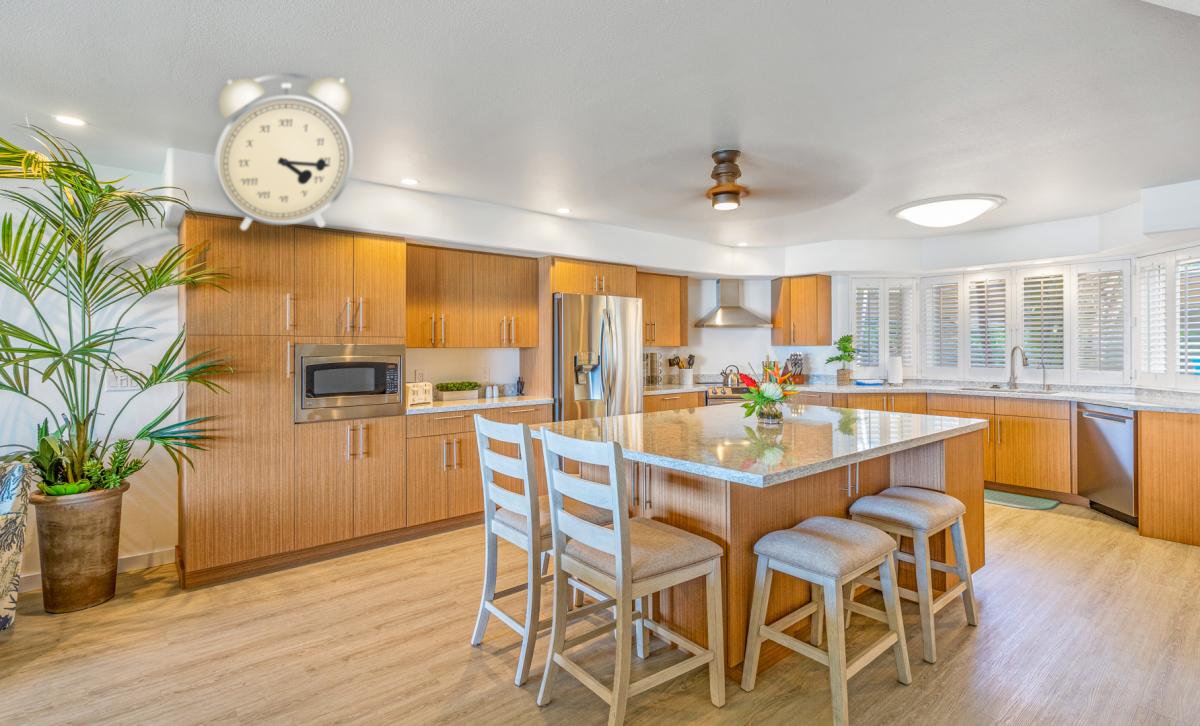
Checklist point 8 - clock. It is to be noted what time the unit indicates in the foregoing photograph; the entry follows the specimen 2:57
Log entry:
4:16
